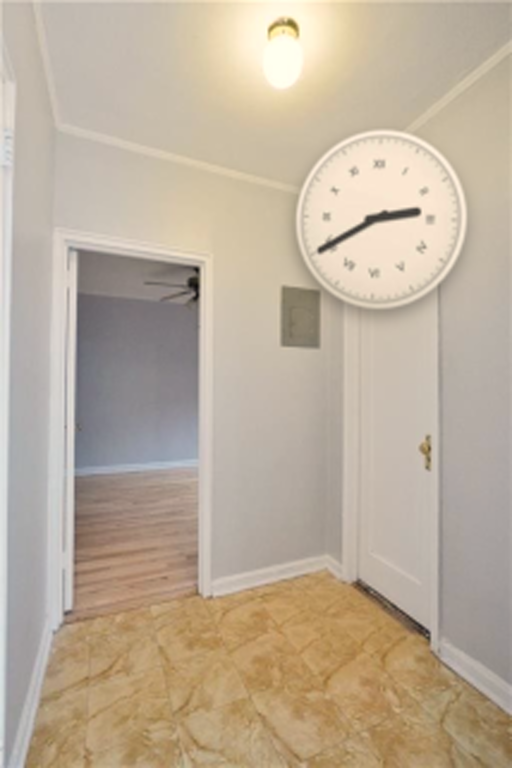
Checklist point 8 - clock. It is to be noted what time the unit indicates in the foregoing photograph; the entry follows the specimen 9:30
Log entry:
2:40
